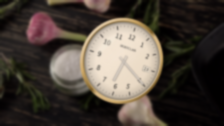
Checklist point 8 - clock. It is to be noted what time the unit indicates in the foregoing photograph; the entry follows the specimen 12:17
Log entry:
6:20
